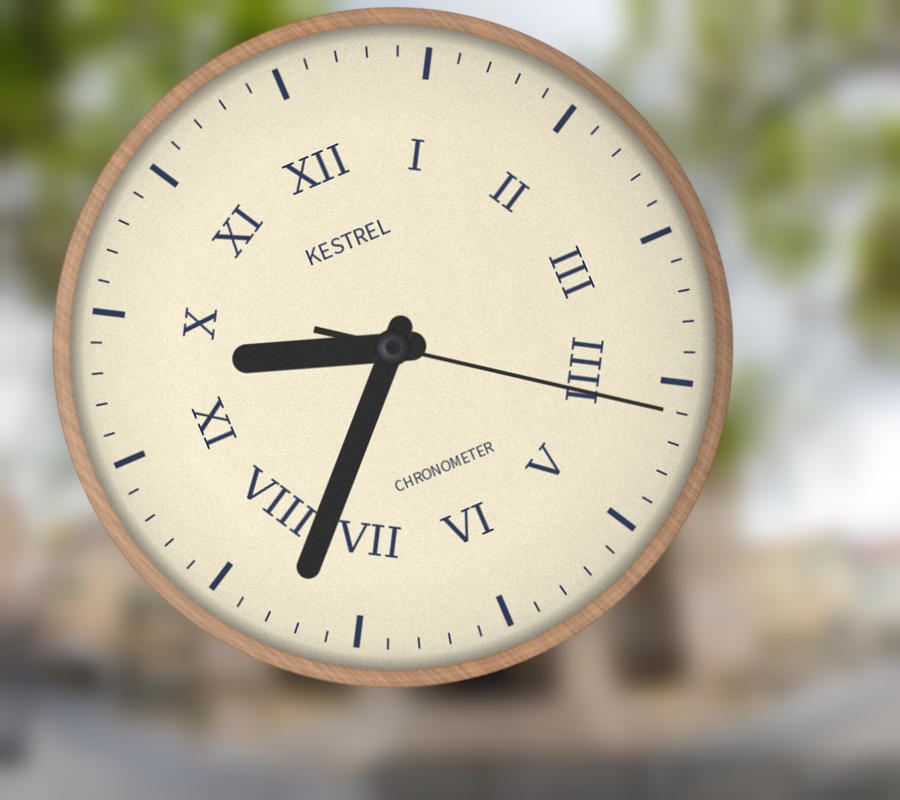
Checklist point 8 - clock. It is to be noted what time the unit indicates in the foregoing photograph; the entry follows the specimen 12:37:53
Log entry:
9:37:21
